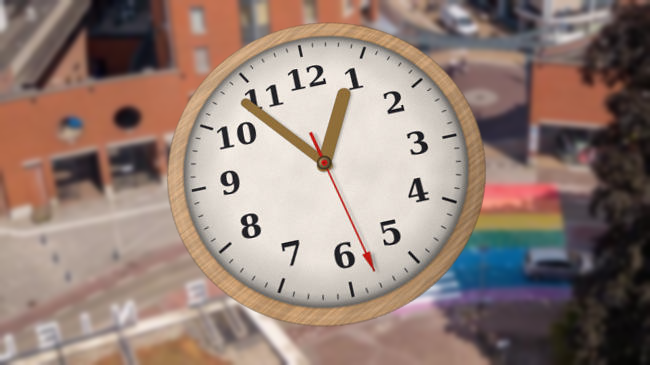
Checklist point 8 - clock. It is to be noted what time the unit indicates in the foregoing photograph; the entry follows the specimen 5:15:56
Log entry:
12:53:28
